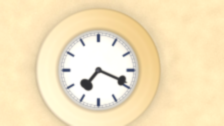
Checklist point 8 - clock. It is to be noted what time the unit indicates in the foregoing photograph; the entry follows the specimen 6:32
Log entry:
7:19
